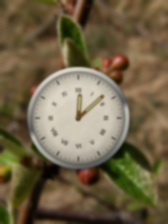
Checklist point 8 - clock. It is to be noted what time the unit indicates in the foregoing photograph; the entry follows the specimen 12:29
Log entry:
12:08
